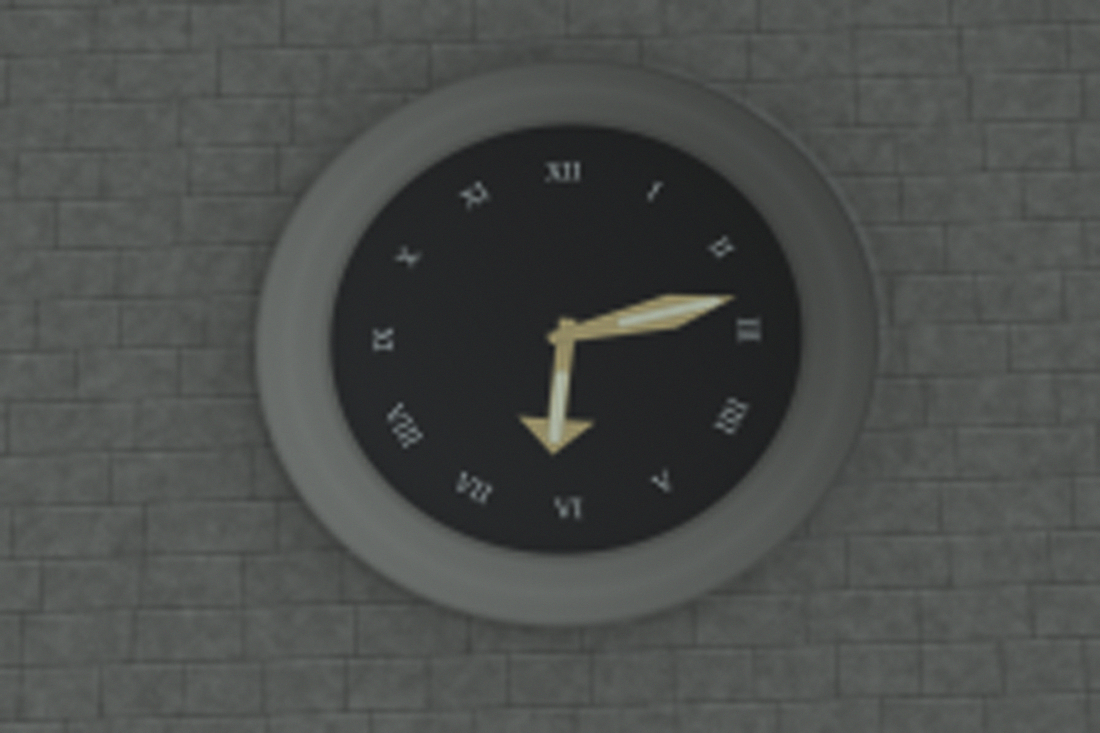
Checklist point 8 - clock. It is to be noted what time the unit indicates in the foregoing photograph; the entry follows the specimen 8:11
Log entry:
6:13
